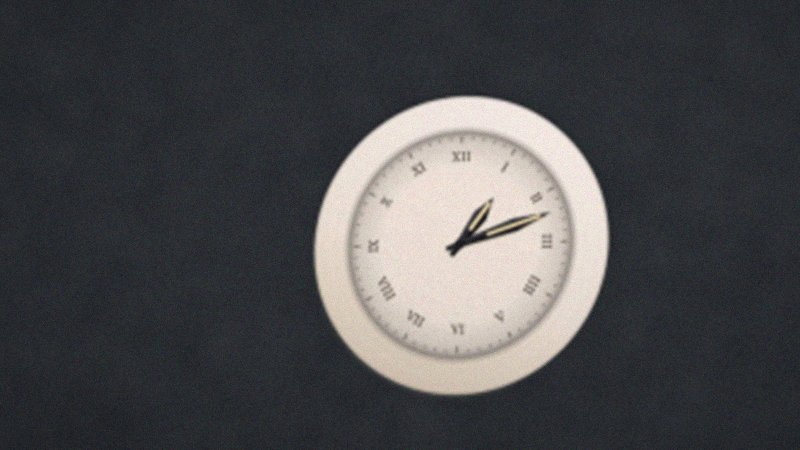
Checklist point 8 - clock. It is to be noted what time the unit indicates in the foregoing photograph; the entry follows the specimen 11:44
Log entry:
1:12
